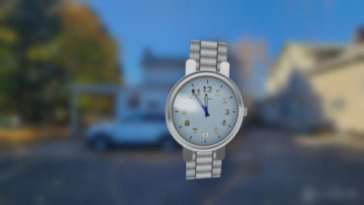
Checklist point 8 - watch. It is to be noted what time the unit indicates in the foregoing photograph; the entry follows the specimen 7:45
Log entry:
11:54
